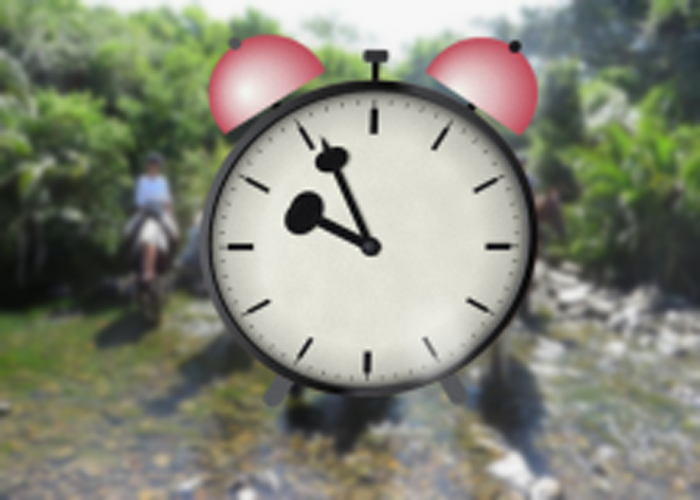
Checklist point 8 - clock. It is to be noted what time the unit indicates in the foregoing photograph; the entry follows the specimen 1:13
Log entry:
9:56
